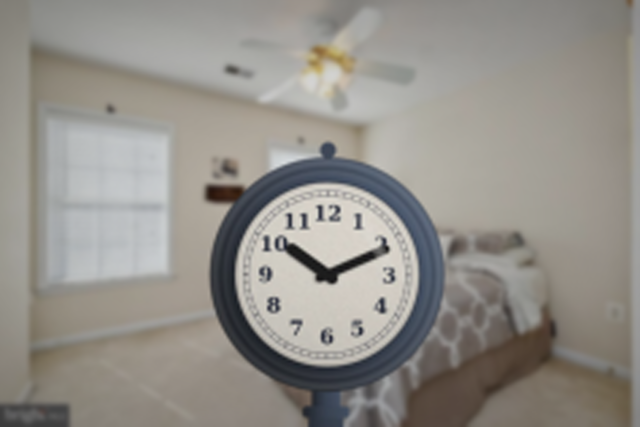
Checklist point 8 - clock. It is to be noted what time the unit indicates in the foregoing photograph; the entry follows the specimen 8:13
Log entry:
10:11
